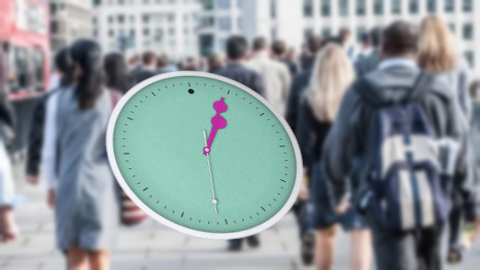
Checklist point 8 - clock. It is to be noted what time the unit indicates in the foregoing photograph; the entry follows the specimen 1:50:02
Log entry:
1:04:31
